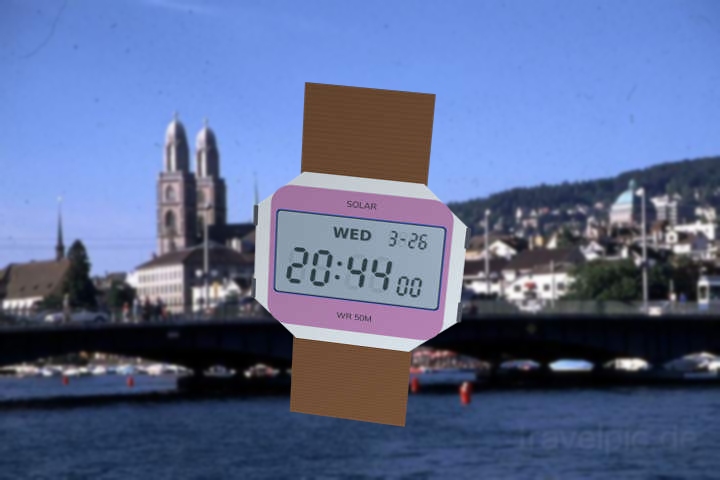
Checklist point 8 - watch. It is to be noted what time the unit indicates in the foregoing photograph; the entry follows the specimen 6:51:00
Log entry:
20:44:00
